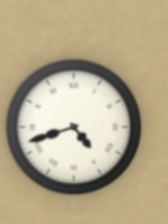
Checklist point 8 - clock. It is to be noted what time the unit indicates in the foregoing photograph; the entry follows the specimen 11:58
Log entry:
4:42
